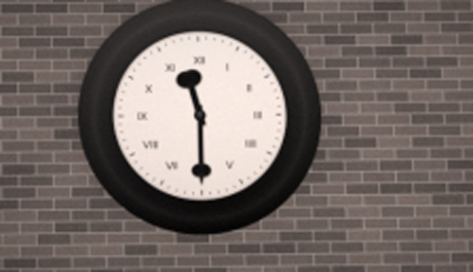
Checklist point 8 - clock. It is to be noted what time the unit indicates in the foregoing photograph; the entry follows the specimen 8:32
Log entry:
11:30
